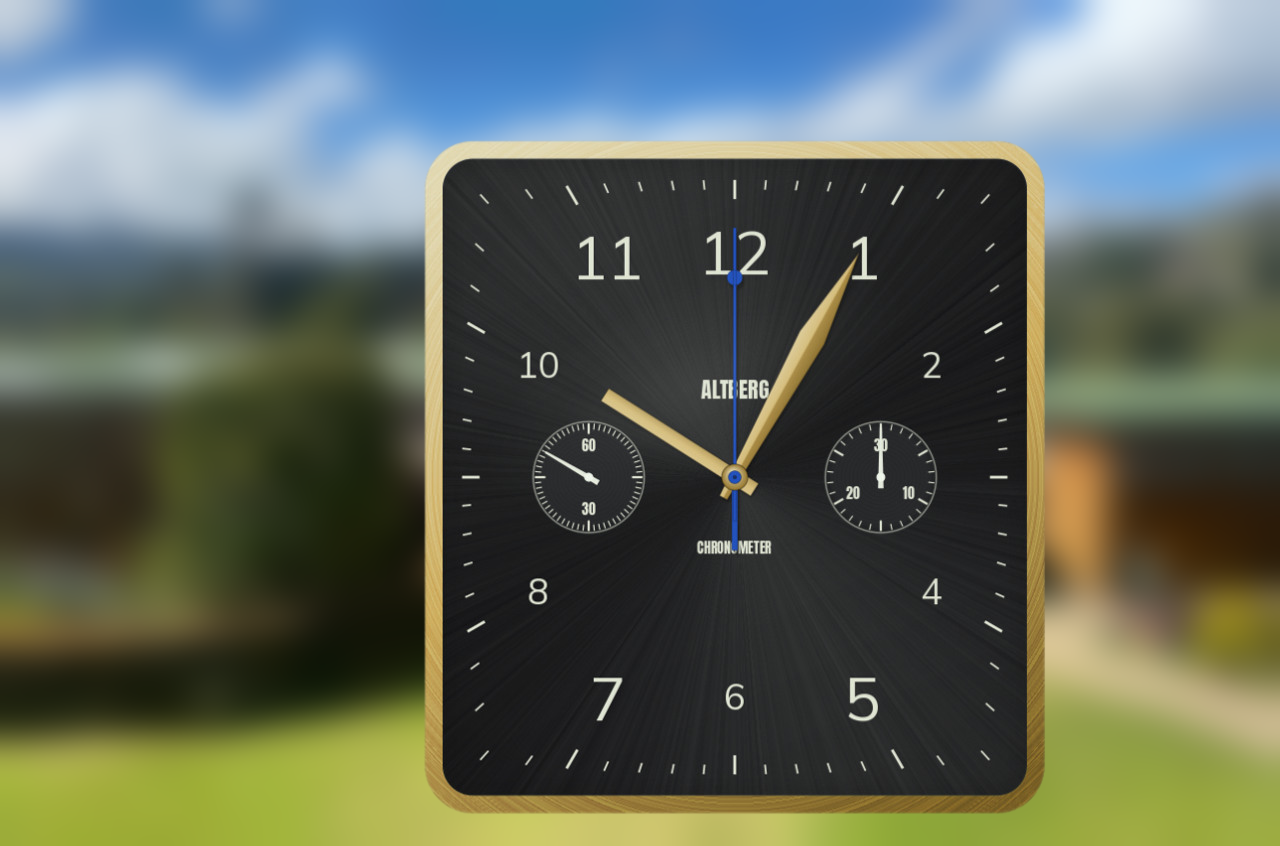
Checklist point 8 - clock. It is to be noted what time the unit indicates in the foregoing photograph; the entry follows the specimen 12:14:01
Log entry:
10:04:50
